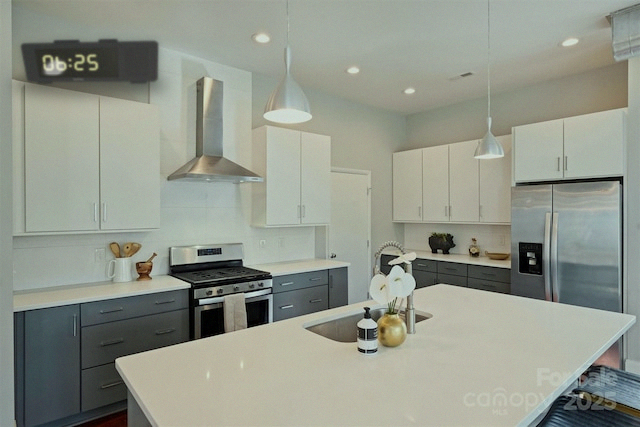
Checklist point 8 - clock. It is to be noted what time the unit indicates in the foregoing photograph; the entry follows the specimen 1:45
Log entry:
6:25
